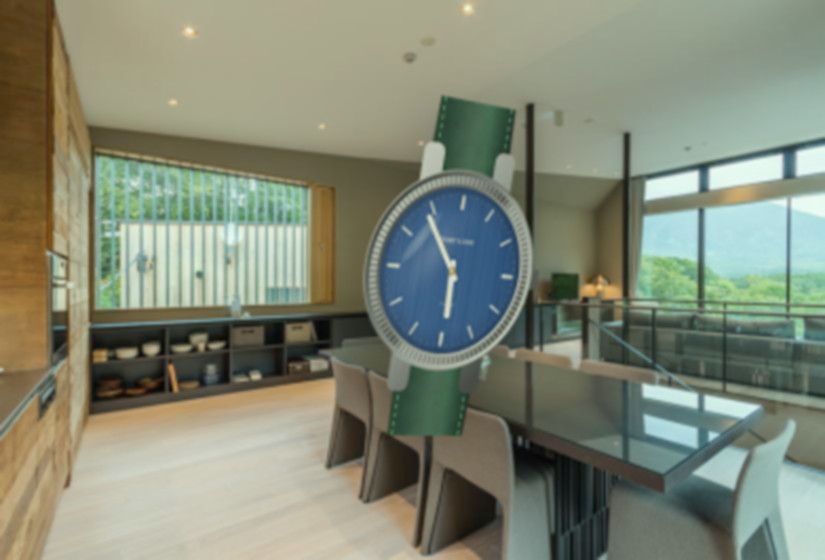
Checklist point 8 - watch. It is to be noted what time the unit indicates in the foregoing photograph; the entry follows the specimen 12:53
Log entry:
5:54
